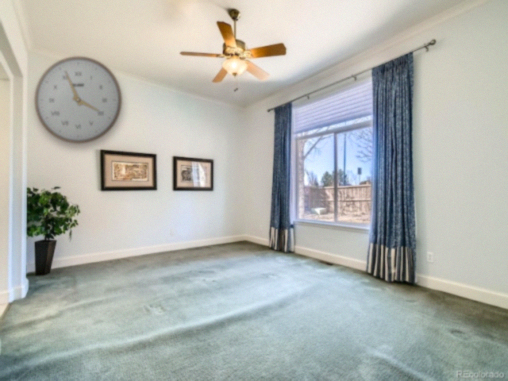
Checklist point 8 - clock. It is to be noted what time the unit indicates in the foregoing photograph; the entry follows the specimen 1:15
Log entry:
3:56
